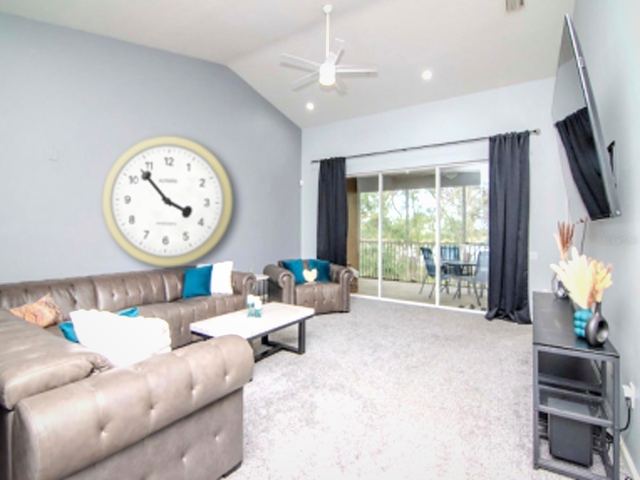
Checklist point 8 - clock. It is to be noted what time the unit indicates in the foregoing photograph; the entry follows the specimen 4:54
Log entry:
3:53
